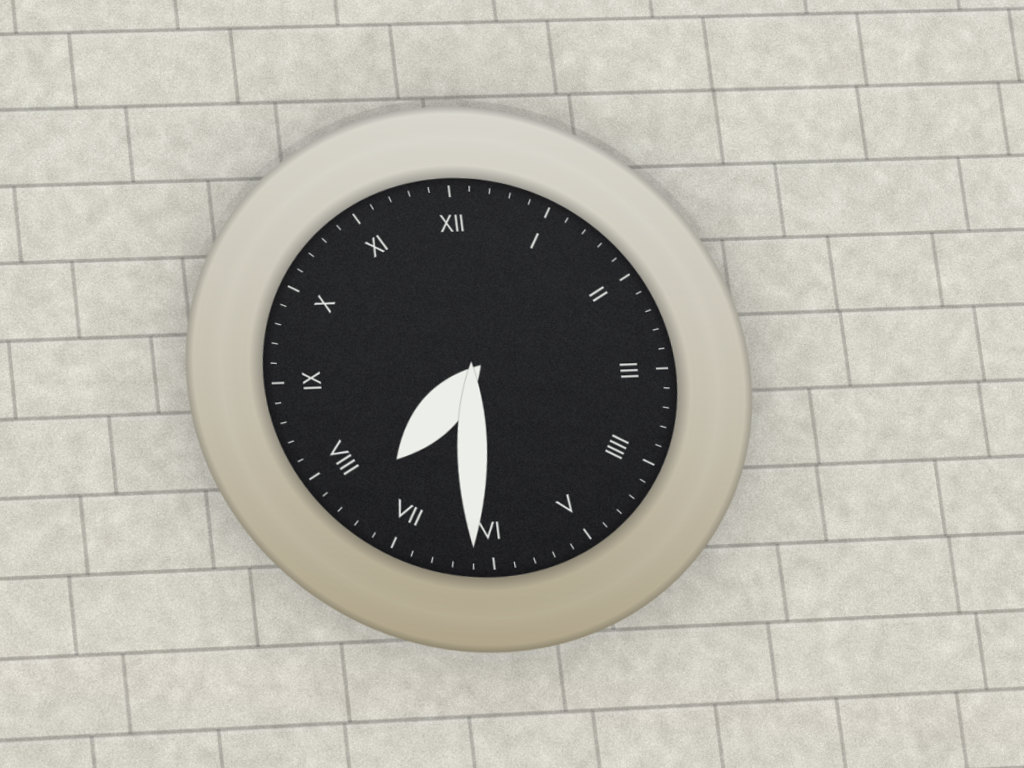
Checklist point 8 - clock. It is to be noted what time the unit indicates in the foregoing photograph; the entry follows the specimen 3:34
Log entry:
7:31
